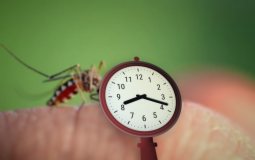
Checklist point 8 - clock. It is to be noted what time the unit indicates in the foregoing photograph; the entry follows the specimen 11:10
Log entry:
8:18
